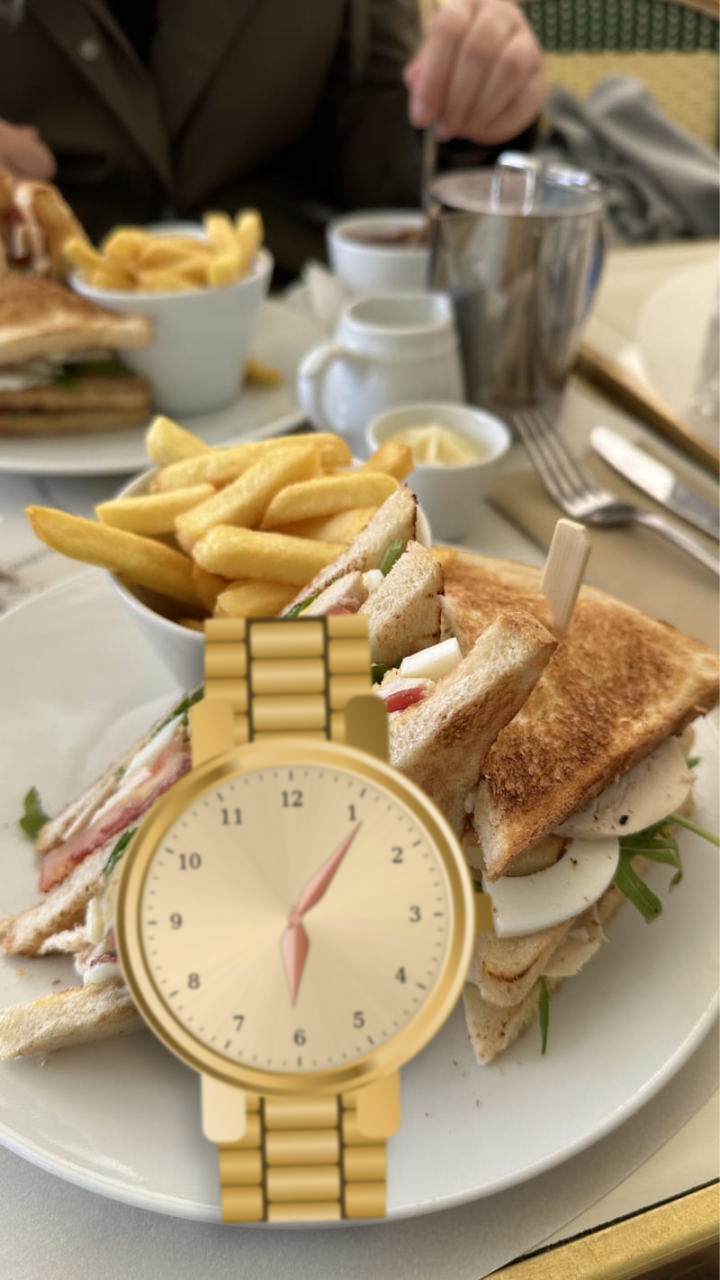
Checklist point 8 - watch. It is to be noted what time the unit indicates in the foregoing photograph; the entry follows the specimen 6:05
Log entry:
6:06
